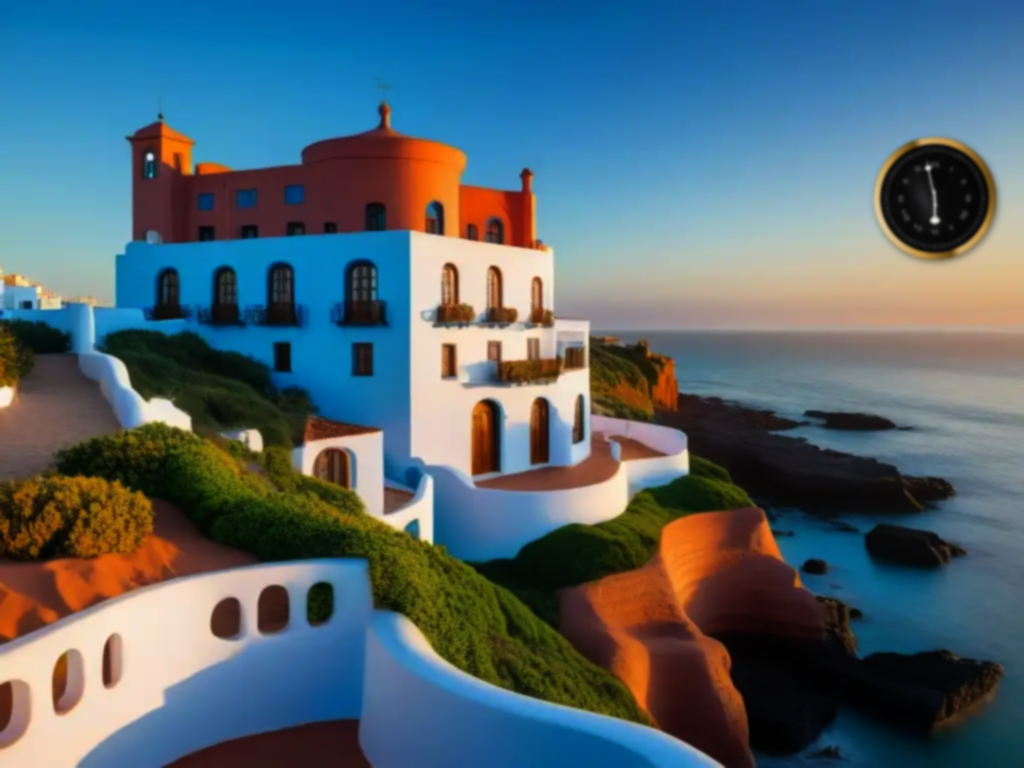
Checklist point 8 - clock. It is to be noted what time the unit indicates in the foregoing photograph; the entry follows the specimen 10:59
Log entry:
5:58
